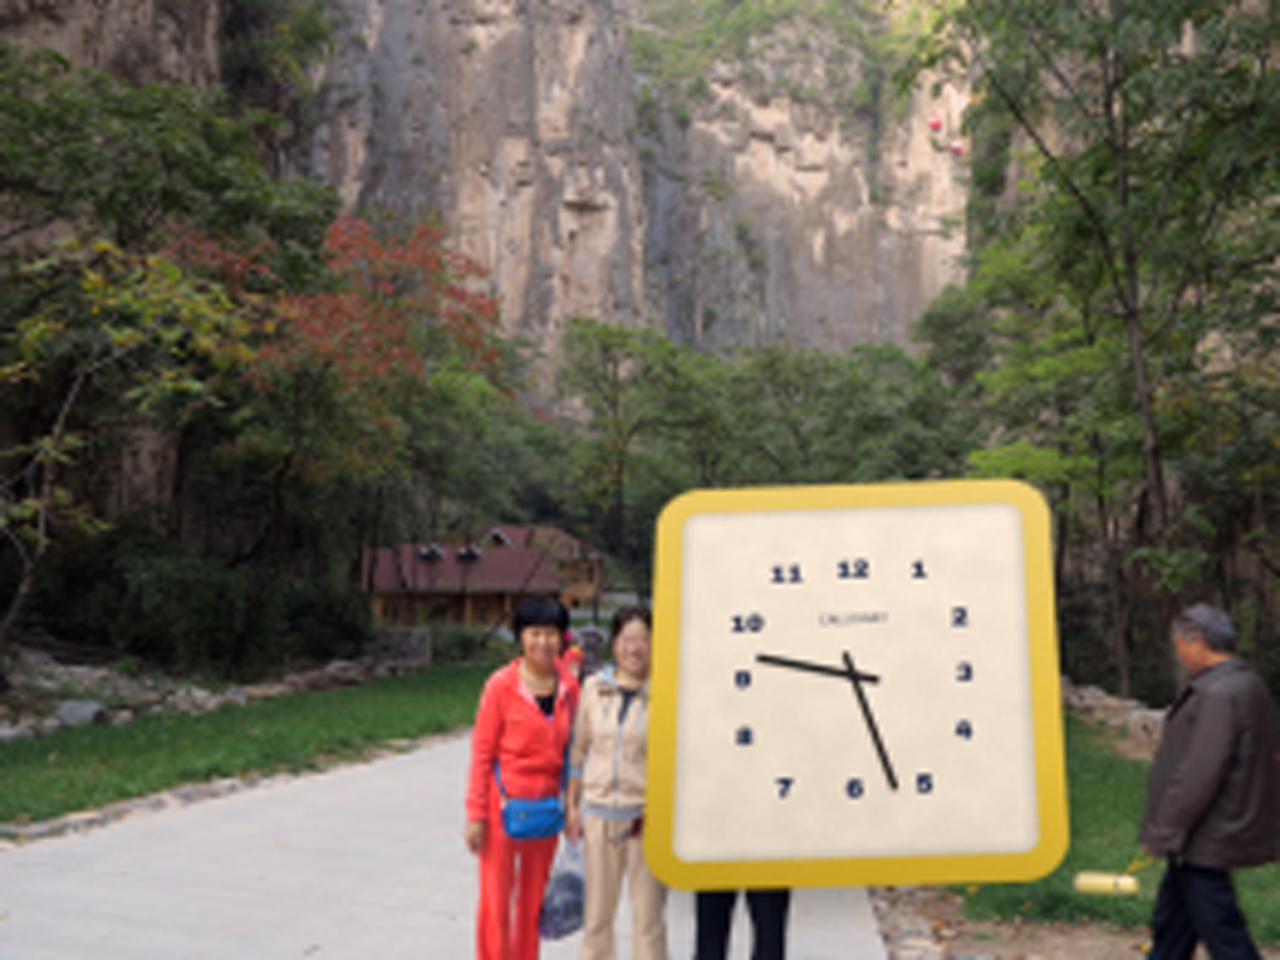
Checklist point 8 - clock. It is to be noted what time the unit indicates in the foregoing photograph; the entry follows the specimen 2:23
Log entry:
9:27
